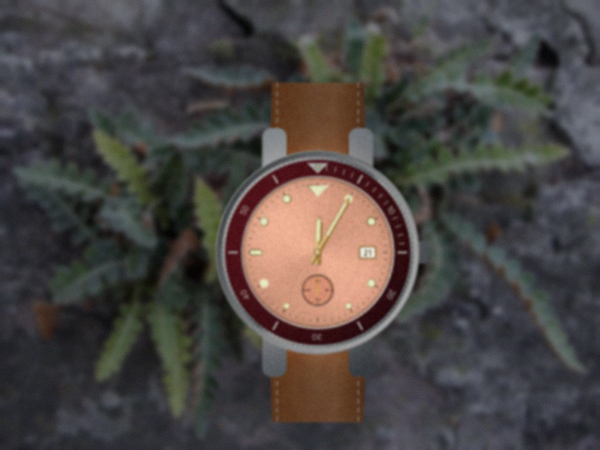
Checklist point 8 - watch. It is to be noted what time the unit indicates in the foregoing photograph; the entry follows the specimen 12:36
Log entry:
12:05
